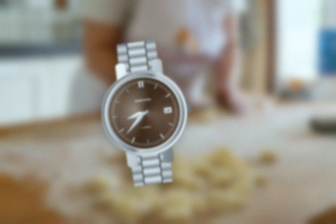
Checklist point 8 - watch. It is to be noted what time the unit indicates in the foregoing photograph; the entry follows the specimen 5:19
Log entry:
8:38
